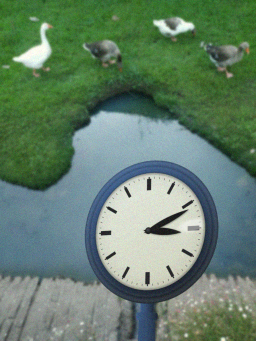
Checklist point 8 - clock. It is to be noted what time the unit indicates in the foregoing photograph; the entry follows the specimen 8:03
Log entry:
3:11
